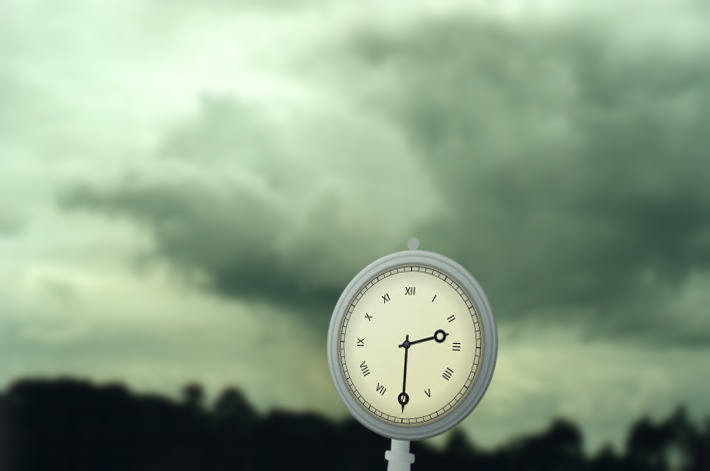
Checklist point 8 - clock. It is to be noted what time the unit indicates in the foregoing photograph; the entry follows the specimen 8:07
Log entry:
2:30
